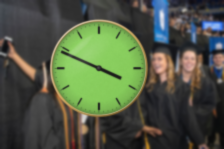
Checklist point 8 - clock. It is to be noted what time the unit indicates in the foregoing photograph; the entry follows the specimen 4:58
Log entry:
3:49
